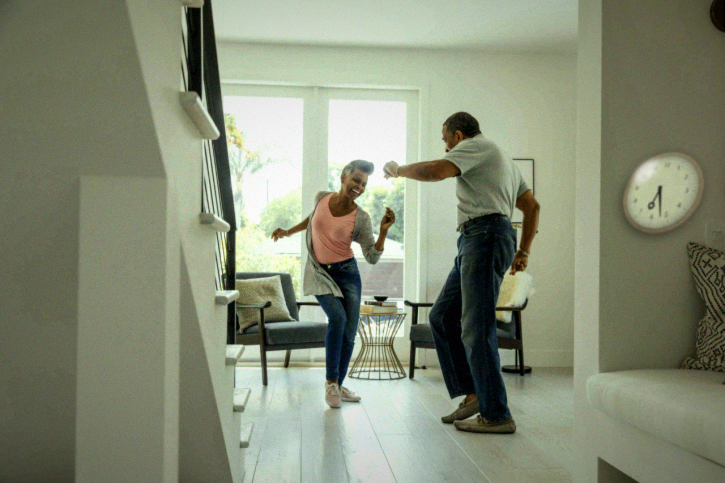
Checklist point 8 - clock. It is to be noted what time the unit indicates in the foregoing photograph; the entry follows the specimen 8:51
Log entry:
6:27
